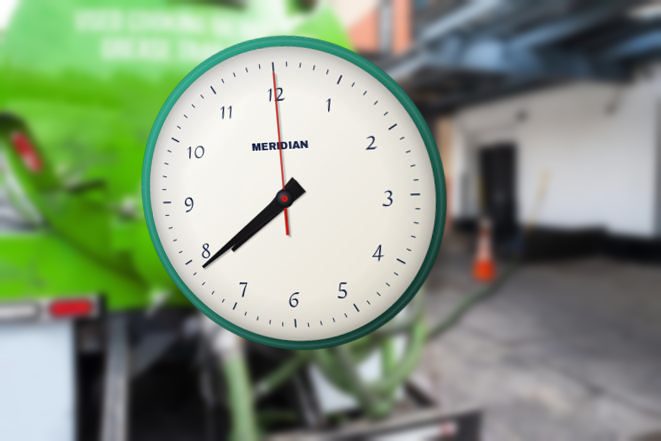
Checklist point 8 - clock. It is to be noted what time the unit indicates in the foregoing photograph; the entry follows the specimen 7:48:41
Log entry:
7:39:00
